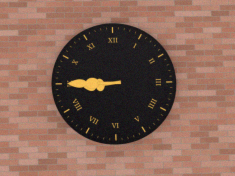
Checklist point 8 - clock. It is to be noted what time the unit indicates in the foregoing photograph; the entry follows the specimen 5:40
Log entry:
8:45
